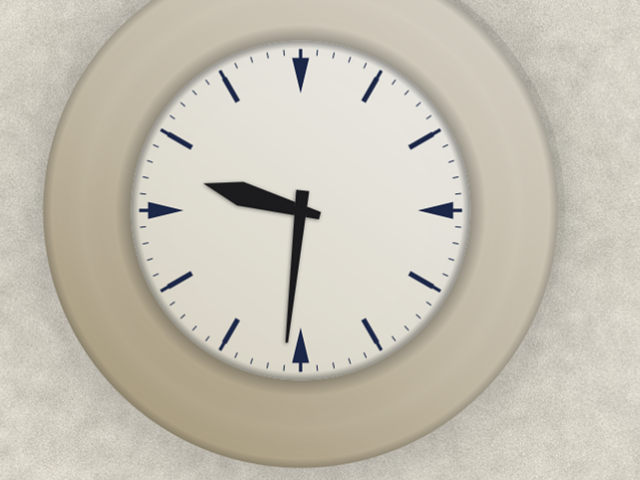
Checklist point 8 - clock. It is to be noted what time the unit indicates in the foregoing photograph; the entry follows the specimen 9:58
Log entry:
9:31
